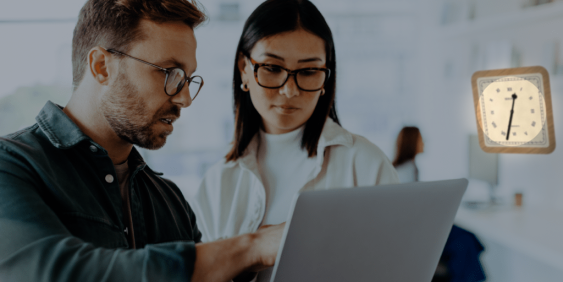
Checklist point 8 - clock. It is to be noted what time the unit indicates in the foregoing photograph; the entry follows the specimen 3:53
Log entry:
12:33
